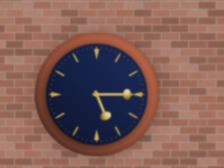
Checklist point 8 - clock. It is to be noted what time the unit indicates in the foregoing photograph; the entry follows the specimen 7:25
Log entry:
5:15
